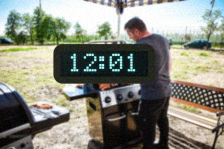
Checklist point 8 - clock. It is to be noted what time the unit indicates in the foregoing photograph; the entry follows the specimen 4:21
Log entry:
12:01
